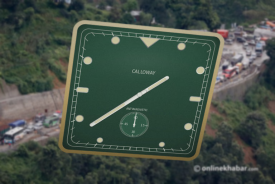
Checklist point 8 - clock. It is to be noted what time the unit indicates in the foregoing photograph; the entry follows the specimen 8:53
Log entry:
1:38
